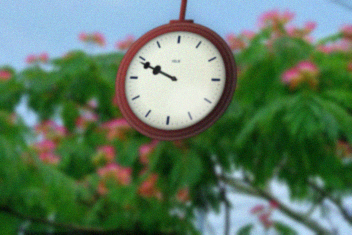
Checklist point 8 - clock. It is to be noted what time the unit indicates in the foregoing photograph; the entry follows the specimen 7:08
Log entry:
9:49
